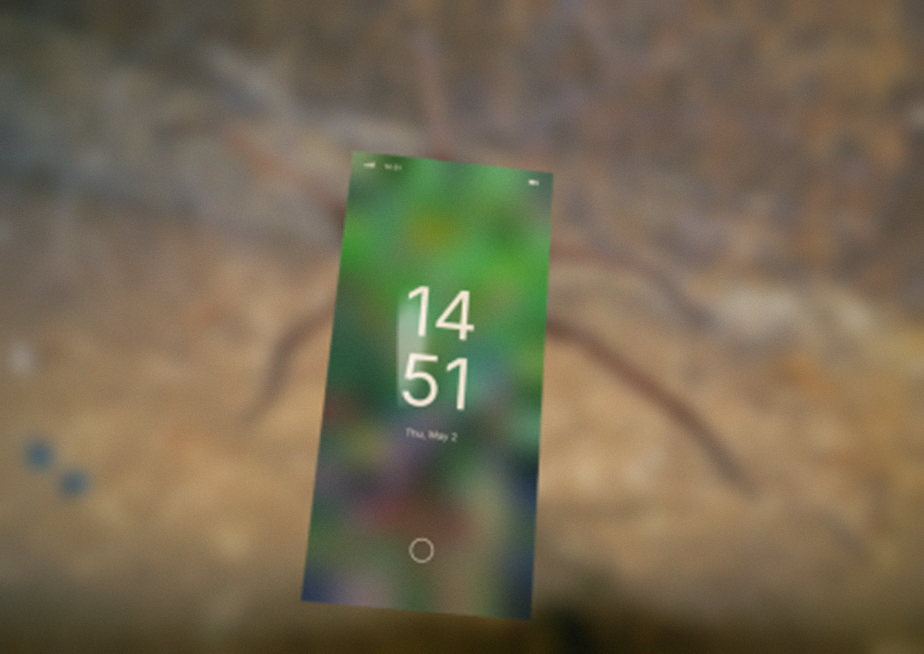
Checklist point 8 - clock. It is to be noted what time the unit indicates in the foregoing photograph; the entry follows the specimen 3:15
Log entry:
14:51
